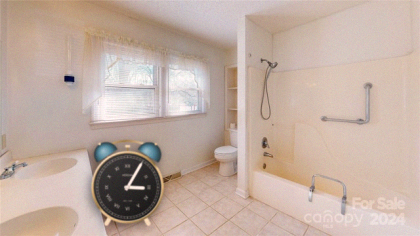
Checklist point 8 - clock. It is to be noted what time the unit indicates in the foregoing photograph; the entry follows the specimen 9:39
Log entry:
3:05
